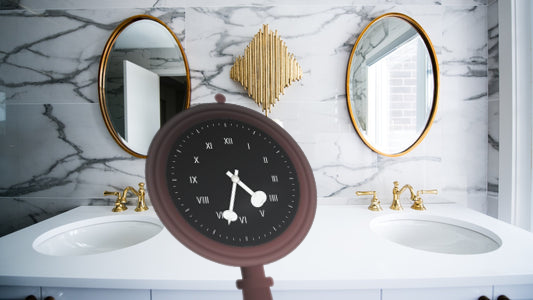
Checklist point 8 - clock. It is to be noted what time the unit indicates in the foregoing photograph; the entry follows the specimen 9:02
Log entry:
4:33
